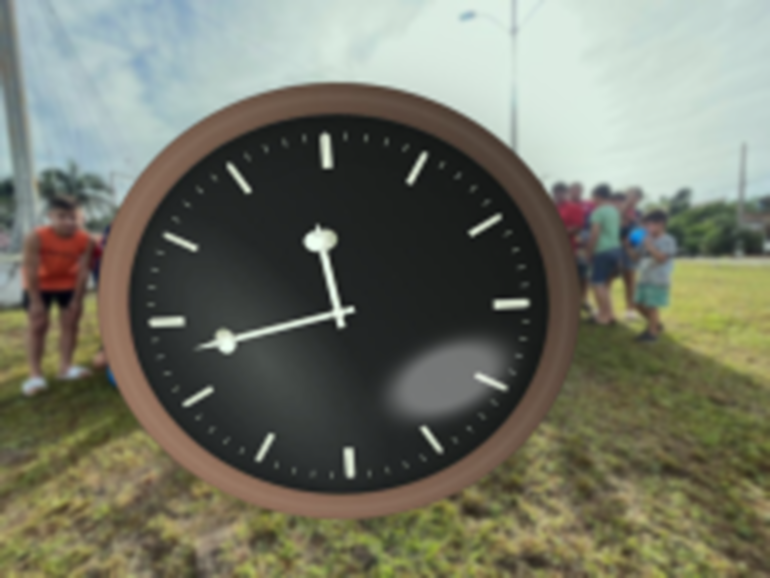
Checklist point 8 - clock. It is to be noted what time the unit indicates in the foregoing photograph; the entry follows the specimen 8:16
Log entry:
11:43
